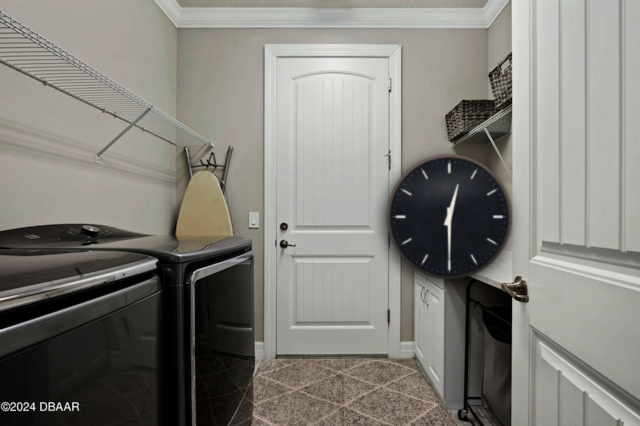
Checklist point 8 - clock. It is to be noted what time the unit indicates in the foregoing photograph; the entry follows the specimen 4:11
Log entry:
12:30
